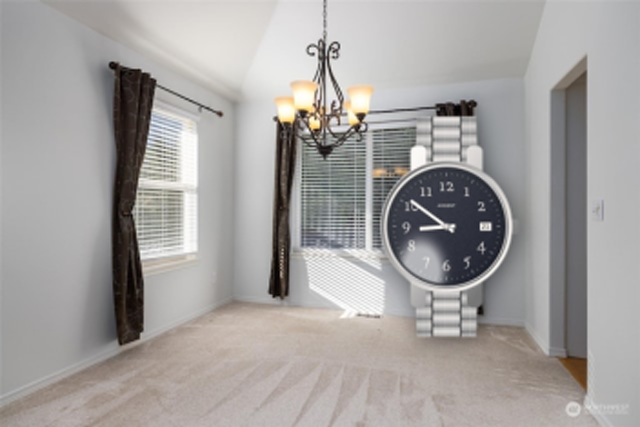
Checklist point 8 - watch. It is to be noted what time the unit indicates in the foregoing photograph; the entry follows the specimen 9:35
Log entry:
8:51
